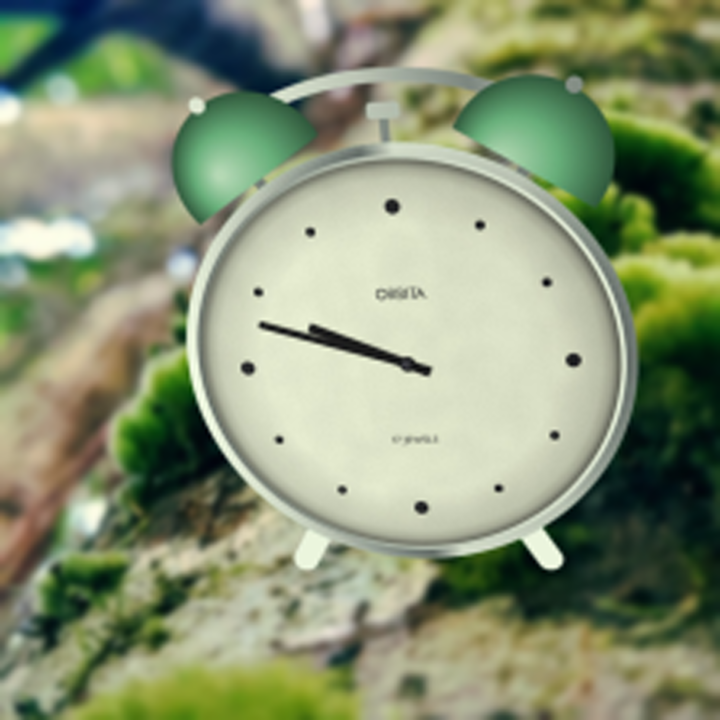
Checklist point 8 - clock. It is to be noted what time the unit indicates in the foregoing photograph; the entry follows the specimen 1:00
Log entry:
9:48
